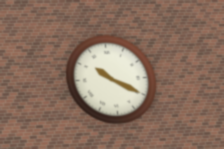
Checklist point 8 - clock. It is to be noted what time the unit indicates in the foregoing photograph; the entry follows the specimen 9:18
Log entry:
10:20
